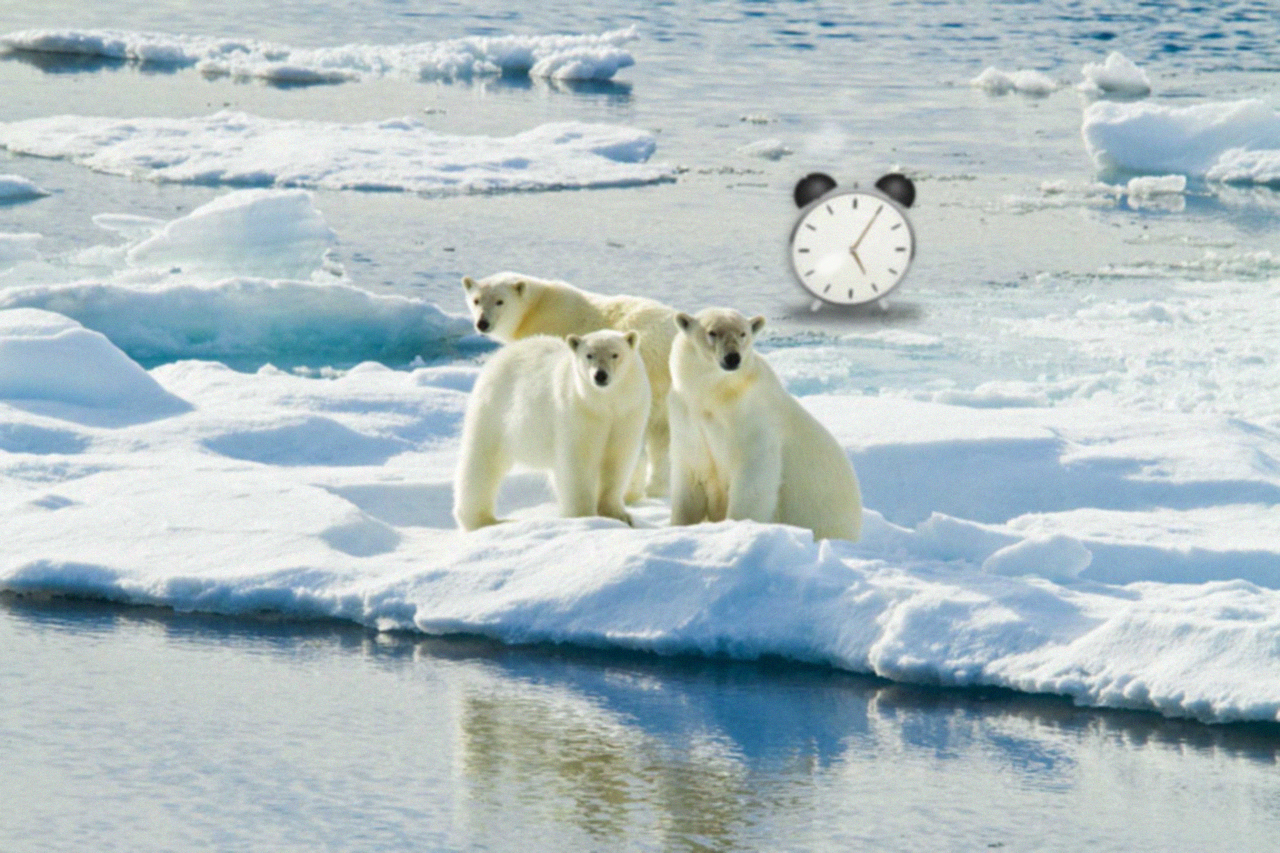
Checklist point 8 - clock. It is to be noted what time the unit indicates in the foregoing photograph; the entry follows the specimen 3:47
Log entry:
5:05
